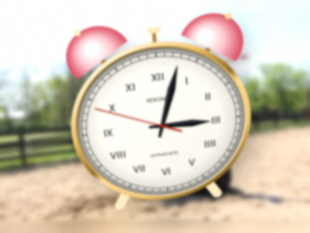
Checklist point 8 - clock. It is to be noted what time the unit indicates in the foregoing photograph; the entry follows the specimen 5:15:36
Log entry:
3:02:49
